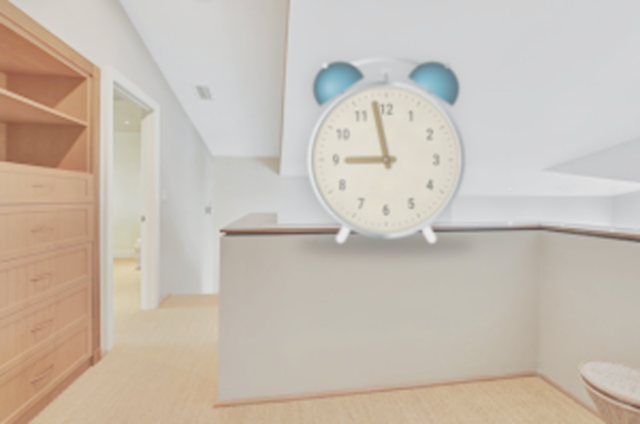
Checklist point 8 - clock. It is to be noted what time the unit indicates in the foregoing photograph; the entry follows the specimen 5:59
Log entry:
8:58
